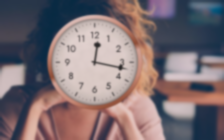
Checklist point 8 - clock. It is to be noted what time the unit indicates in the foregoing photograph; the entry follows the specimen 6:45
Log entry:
12:17
